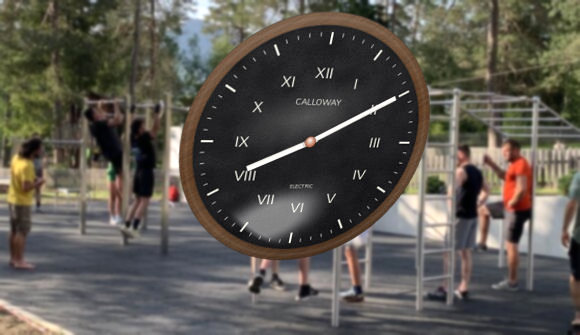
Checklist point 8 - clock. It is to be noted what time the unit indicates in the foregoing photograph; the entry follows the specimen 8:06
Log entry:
8:10
